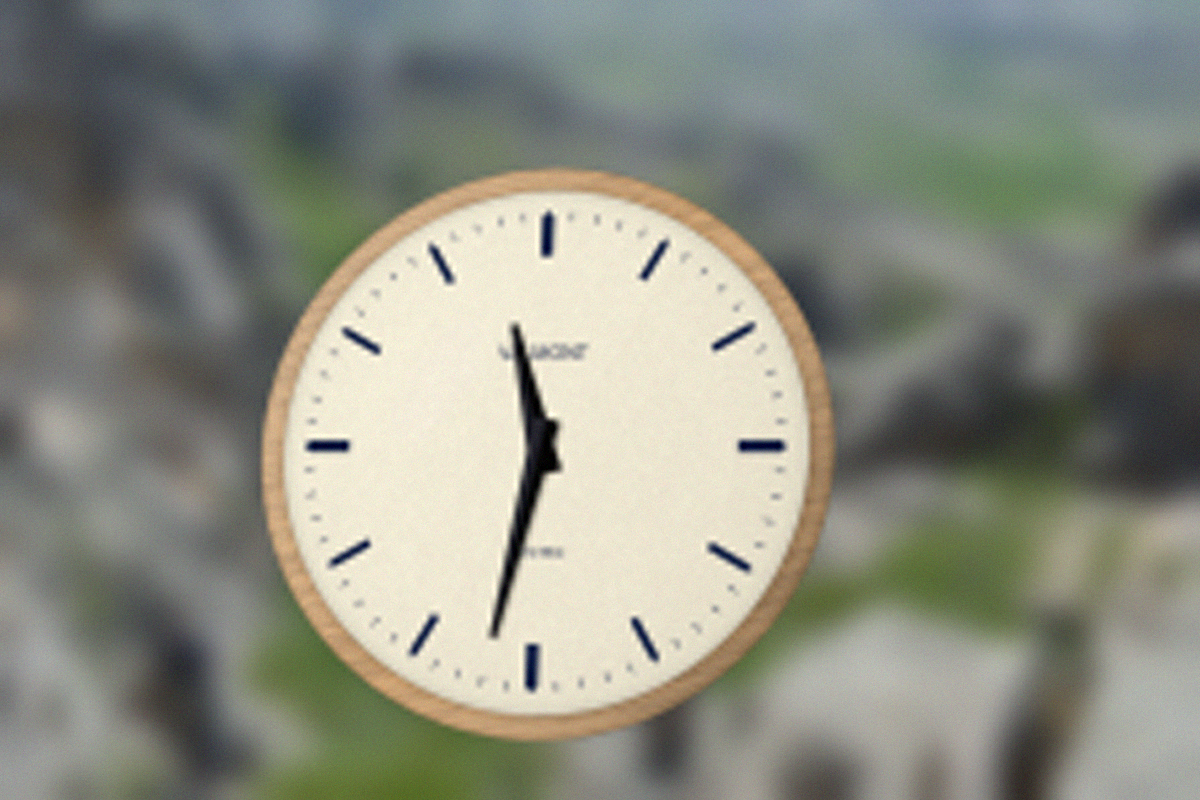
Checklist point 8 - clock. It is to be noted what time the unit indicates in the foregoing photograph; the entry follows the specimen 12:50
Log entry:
11:32
